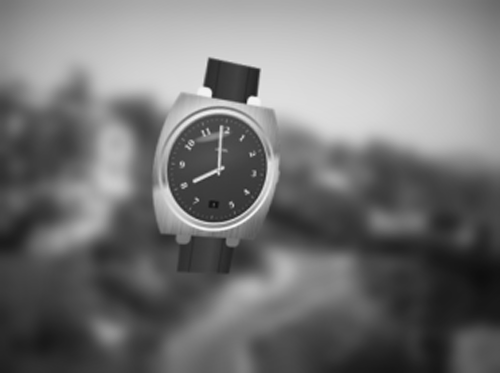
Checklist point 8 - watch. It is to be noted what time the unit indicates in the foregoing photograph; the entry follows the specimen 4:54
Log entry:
7:59
